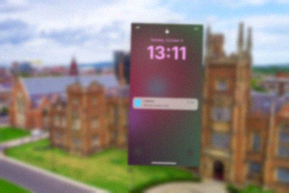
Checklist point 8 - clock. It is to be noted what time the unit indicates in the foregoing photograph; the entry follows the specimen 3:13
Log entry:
13:11
